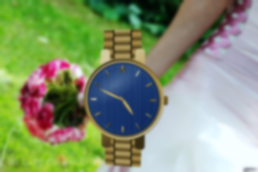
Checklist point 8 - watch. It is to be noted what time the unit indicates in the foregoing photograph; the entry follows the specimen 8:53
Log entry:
4:49
